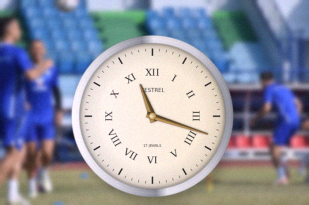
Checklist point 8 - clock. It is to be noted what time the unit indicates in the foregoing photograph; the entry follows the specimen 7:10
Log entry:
11:18
